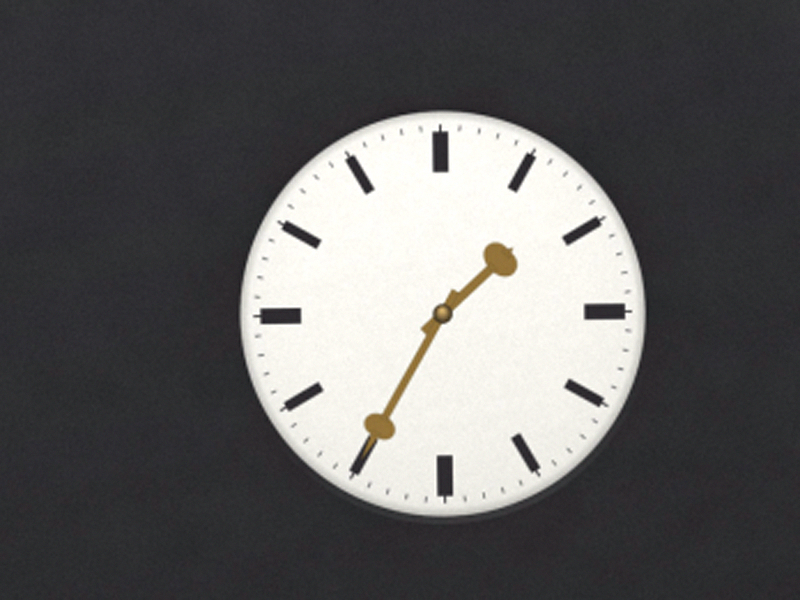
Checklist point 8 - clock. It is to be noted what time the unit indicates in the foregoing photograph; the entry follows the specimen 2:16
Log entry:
1:35
